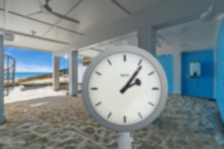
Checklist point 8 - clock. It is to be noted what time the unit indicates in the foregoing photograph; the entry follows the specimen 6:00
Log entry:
2:06
